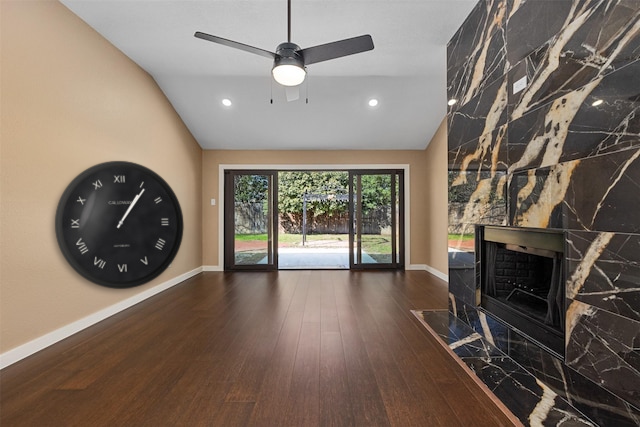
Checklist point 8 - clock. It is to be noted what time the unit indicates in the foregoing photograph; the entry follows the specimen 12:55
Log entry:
1:06
